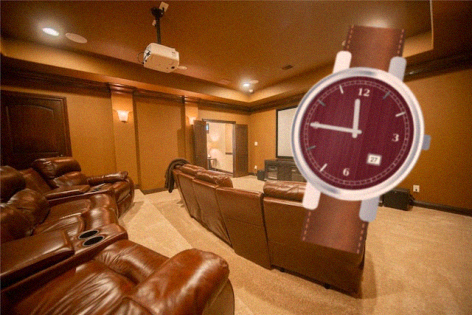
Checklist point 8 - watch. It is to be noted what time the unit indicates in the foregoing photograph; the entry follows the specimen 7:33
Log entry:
11:45
